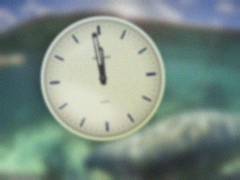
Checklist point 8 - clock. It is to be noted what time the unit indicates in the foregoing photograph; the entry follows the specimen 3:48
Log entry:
11:59
